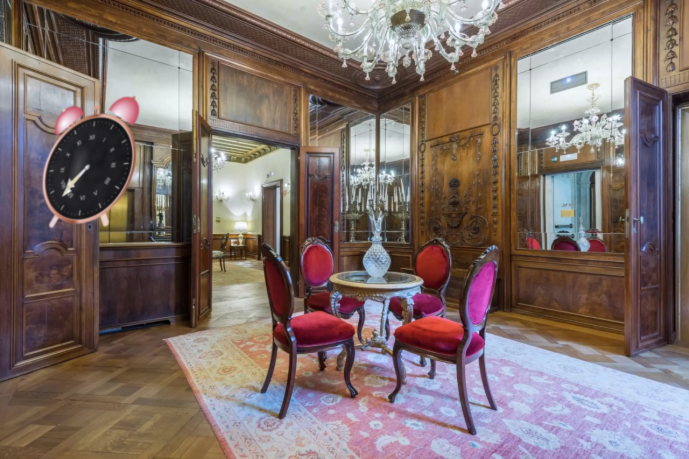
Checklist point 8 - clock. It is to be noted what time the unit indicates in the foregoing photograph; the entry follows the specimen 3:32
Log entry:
7:37
